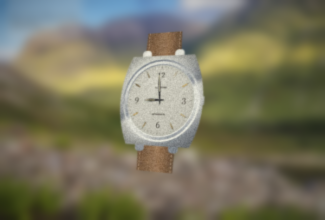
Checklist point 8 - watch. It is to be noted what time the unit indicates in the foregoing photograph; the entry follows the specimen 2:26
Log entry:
8:59
